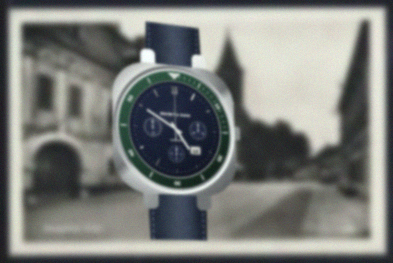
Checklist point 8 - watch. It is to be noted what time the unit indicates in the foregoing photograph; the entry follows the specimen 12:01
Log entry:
4:50
